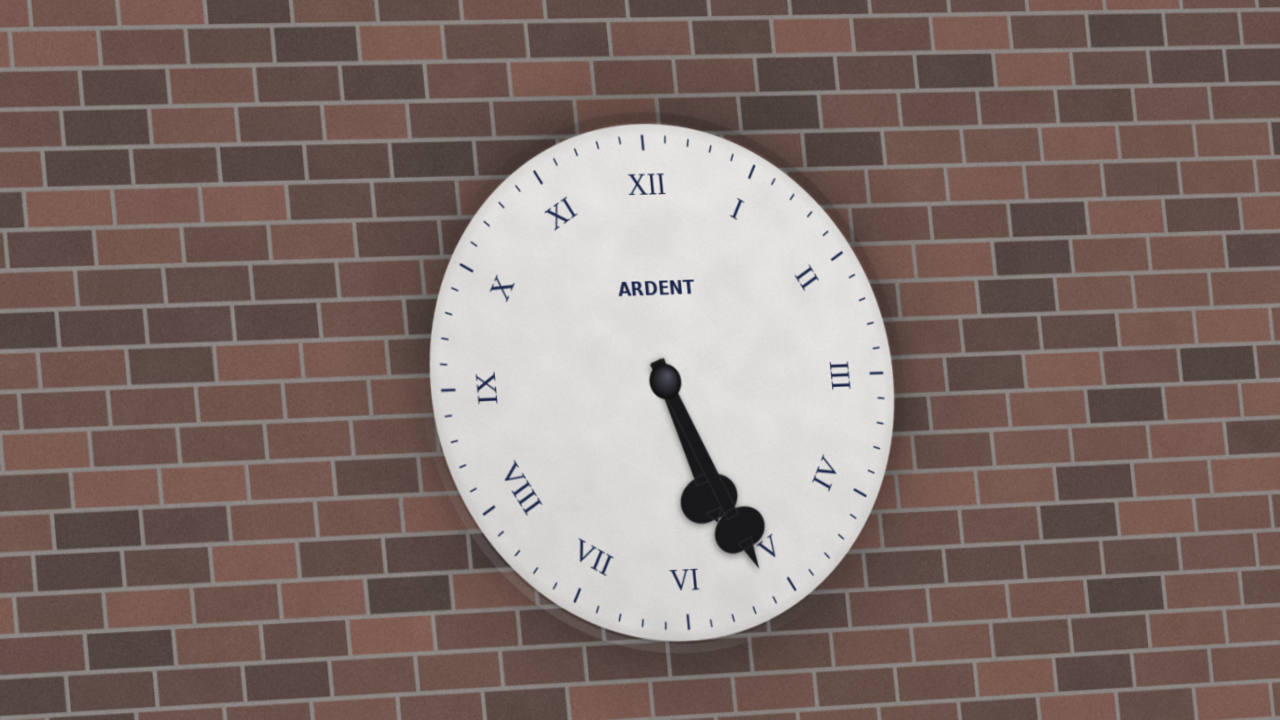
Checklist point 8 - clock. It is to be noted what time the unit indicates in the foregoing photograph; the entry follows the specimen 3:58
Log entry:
5:26
